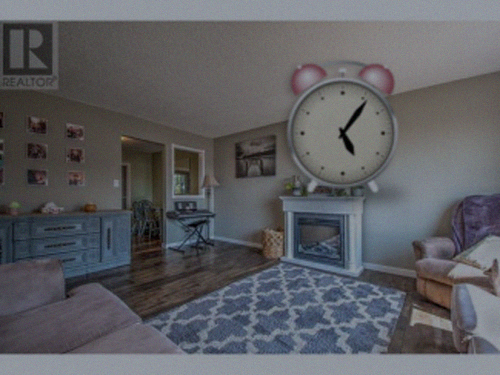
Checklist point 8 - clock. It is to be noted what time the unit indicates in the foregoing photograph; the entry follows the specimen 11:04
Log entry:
5:06
